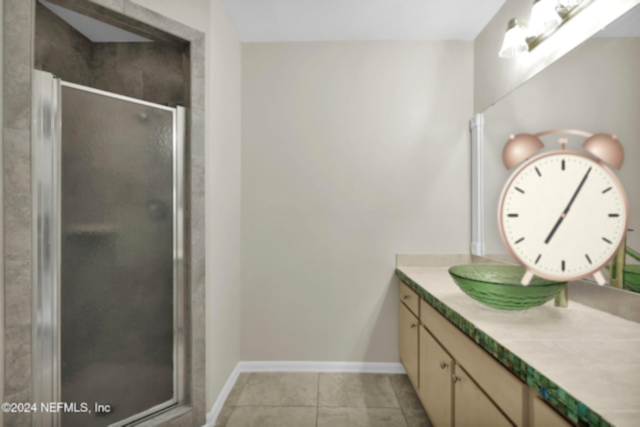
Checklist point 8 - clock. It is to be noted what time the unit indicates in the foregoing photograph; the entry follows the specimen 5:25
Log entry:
7:05
